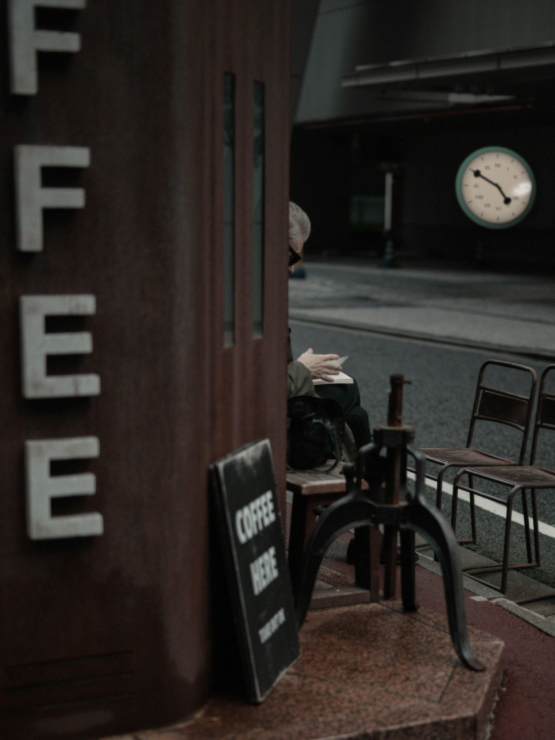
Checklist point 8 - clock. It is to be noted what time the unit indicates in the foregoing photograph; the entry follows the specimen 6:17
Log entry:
4:50
